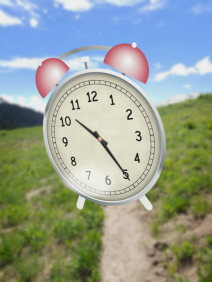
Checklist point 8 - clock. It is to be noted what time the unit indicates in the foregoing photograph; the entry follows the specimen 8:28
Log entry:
10:25
